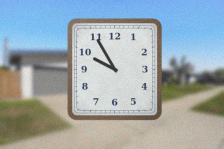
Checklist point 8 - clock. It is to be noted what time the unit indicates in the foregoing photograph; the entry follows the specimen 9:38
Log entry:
9:55
